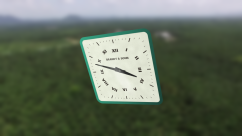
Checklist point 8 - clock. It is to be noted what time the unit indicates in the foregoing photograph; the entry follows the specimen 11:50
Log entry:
3:48
